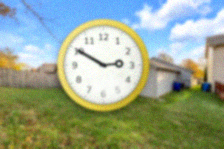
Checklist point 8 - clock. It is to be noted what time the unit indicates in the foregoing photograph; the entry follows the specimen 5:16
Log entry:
2:50
